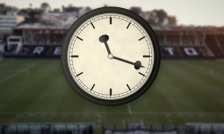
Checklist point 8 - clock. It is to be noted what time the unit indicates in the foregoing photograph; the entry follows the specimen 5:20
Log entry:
11:18
